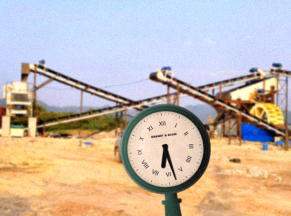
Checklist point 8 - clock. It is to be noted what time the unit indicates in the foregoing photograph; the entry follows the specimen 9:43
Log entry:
6:28
